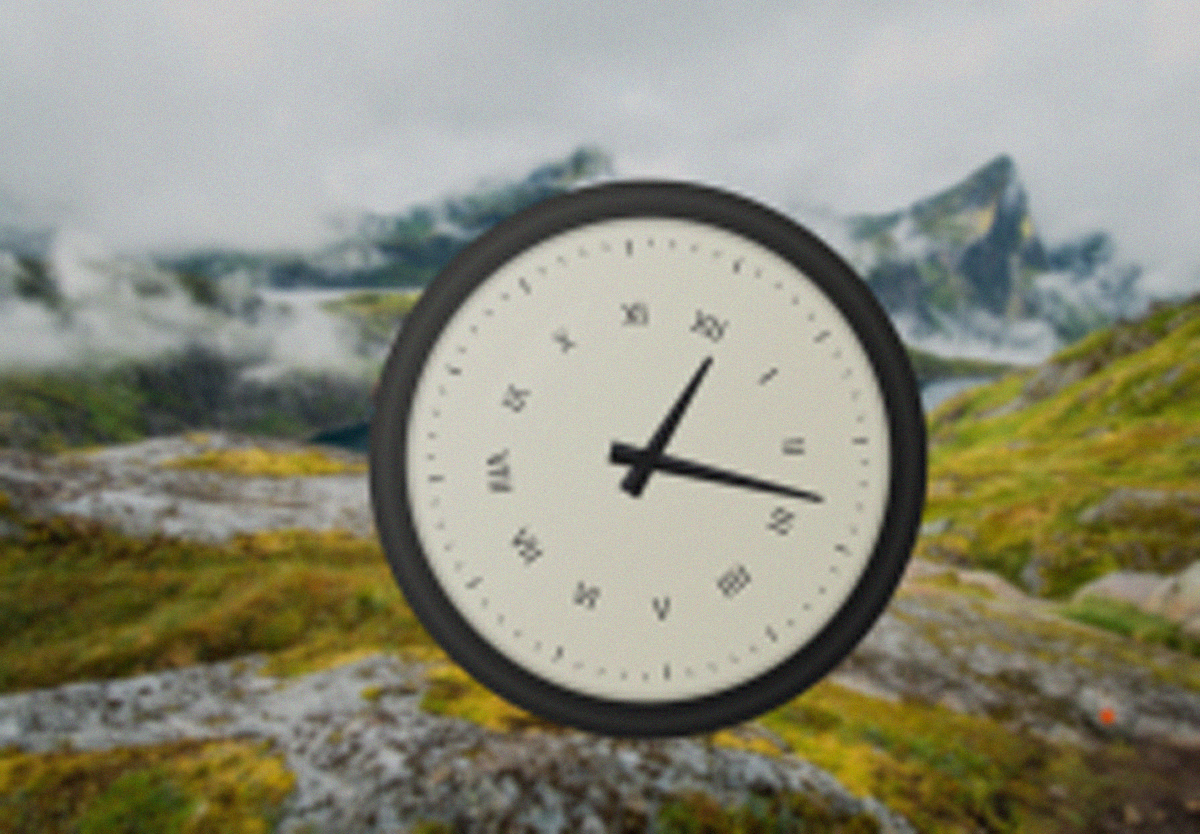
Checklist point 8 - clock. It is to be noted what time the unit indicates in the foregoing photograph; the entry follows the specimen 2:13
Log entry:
12:13
